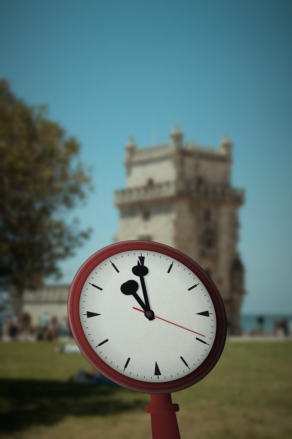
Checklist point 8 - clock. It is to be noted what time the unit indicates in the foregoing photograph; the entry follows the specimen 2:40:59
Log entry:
10:59:19
